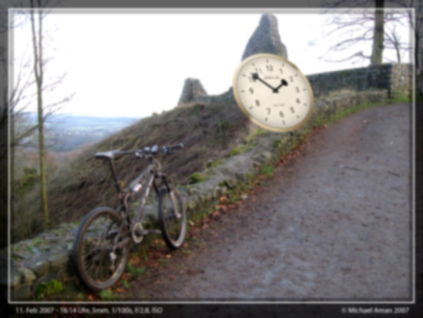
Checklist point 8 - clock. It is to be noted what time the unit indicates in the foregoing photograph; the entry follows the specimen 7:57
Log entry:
1:52
